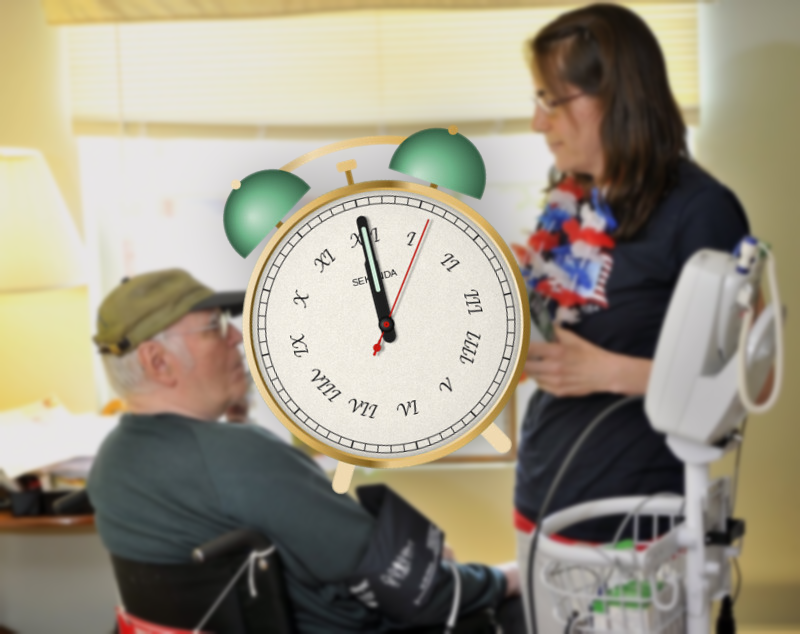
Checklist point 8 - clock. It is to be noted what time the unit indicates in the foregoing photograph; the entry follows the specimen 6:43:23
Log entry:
12:00:06
